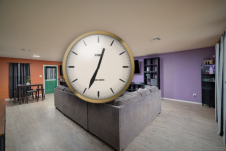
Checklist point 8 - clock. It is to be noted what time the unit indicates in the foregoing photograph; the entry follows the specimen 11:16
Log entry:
12:34
